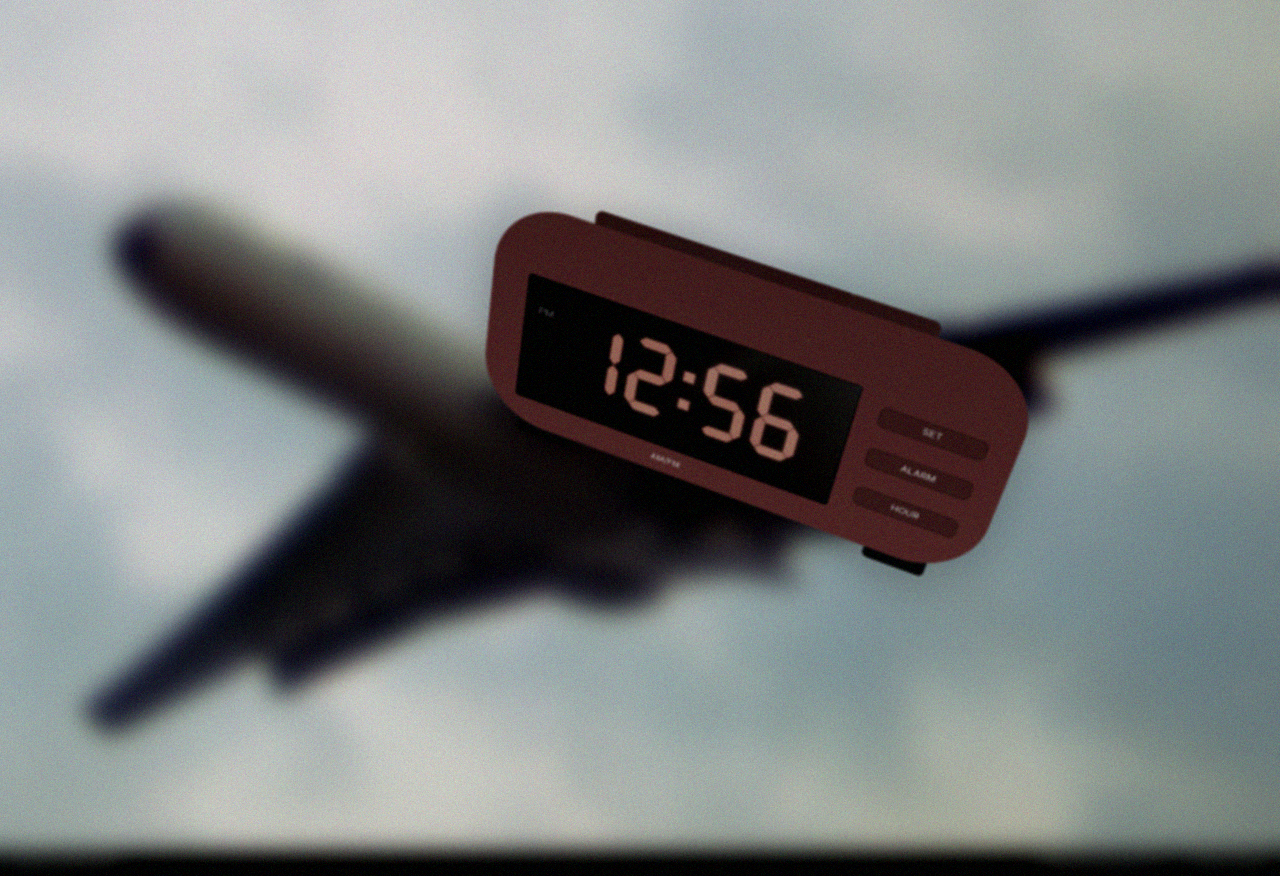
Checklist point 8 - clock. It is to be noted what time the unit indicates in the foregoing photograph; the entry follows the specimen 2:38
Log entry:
12:56
